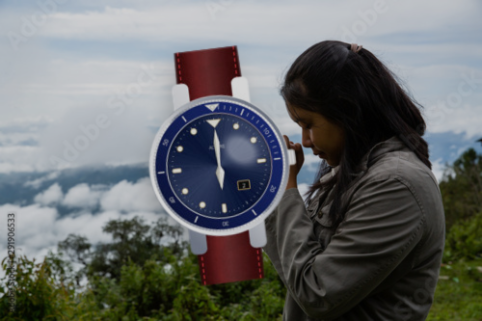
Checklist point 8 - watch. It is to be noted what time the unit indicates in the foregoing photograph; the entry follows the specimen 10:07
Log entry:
6:00
